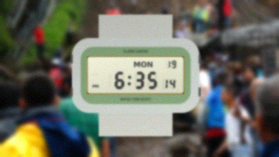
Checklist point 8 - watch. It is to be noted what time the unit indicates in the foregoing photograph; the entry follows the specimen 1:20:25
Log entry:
6:35:14
